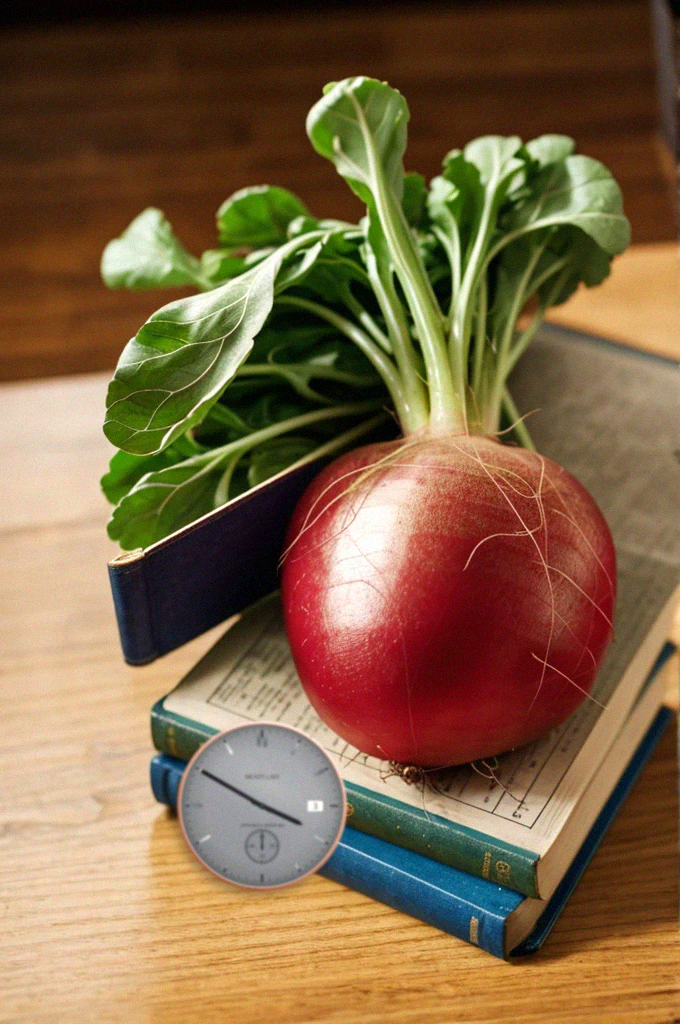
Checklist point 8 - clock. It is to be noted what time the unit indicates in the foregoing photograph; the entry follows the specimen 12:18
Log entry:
3:50
